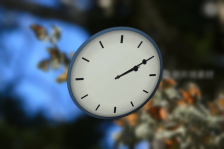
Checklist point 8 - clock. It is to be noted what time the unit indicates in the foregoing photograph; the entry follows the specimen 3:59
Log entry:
2:10
